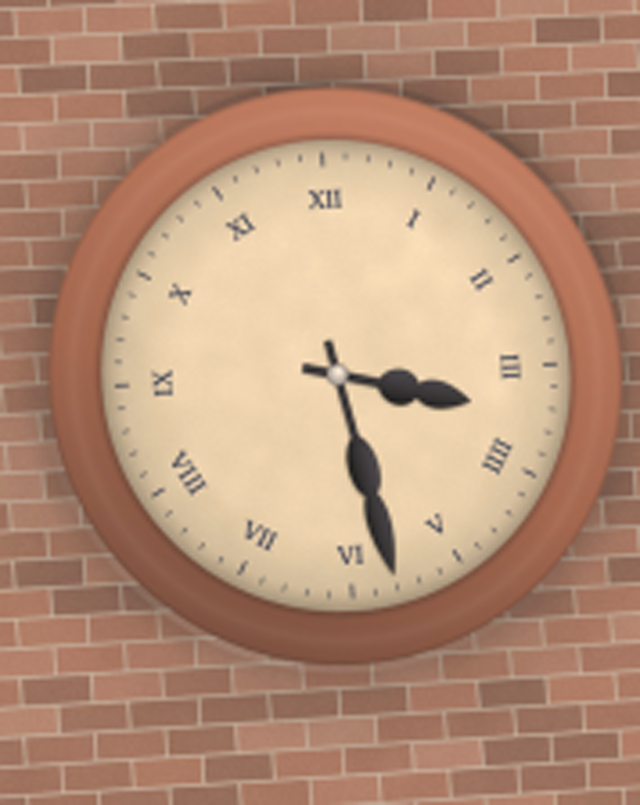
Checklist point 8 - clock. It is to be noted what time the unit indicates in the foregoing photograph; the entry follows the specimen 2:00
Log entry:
3:28
